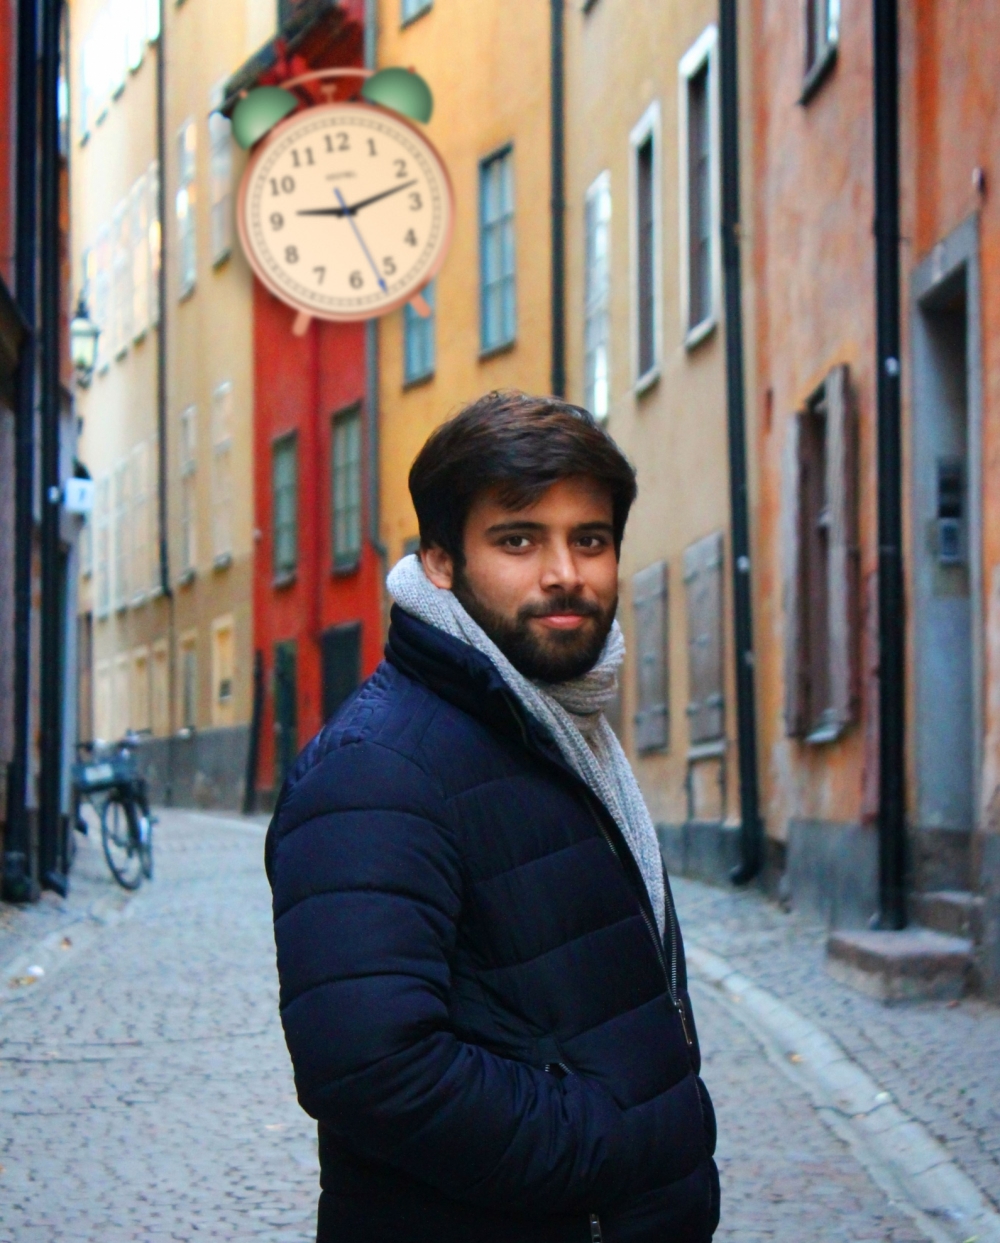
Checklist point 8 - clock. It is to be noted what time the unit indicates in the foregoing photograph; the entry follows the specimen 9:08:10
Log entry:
9:12:27
